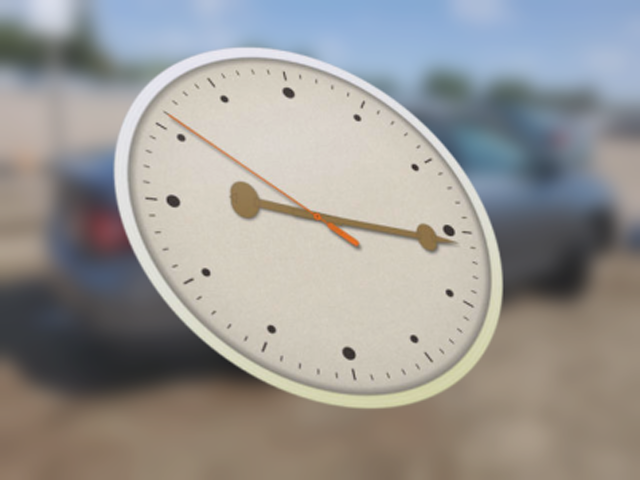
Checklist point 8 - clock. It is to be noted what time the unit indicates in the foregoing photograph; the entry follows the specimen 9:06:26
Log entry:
9:15:51
